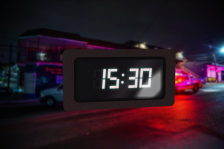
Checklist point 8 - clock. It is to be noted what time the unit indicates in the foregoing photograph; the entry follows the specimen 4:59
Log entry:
15:30
